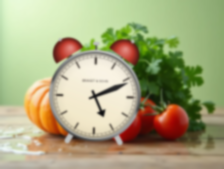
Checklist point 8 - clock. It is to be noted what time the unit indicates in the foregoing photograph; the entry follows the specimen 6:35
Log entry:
5:11
